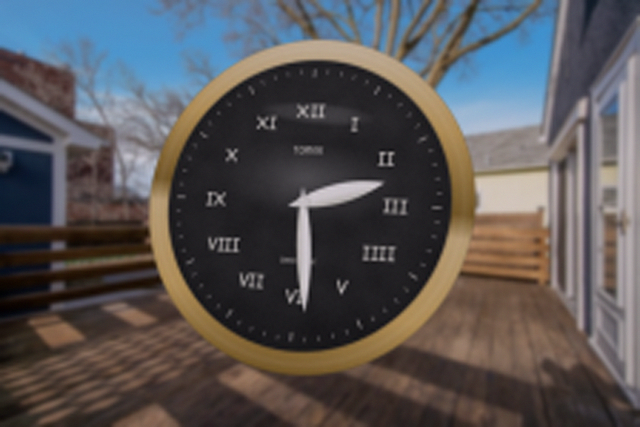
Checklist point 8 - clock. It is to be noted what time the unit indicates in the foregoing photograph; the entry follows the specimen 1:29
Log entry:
2:29
